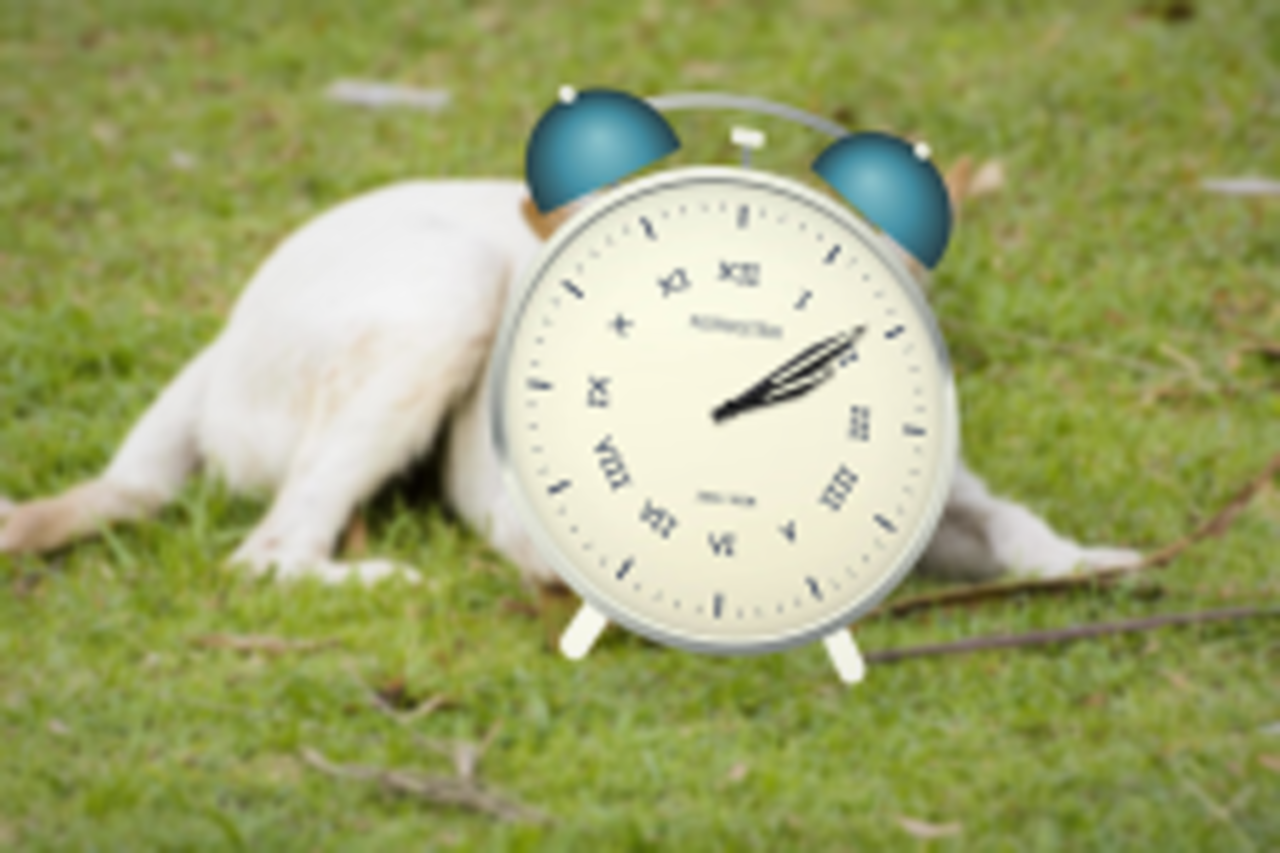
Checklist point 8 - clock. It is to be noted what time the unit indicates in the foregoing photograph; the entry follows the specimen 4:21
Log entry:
2:09
